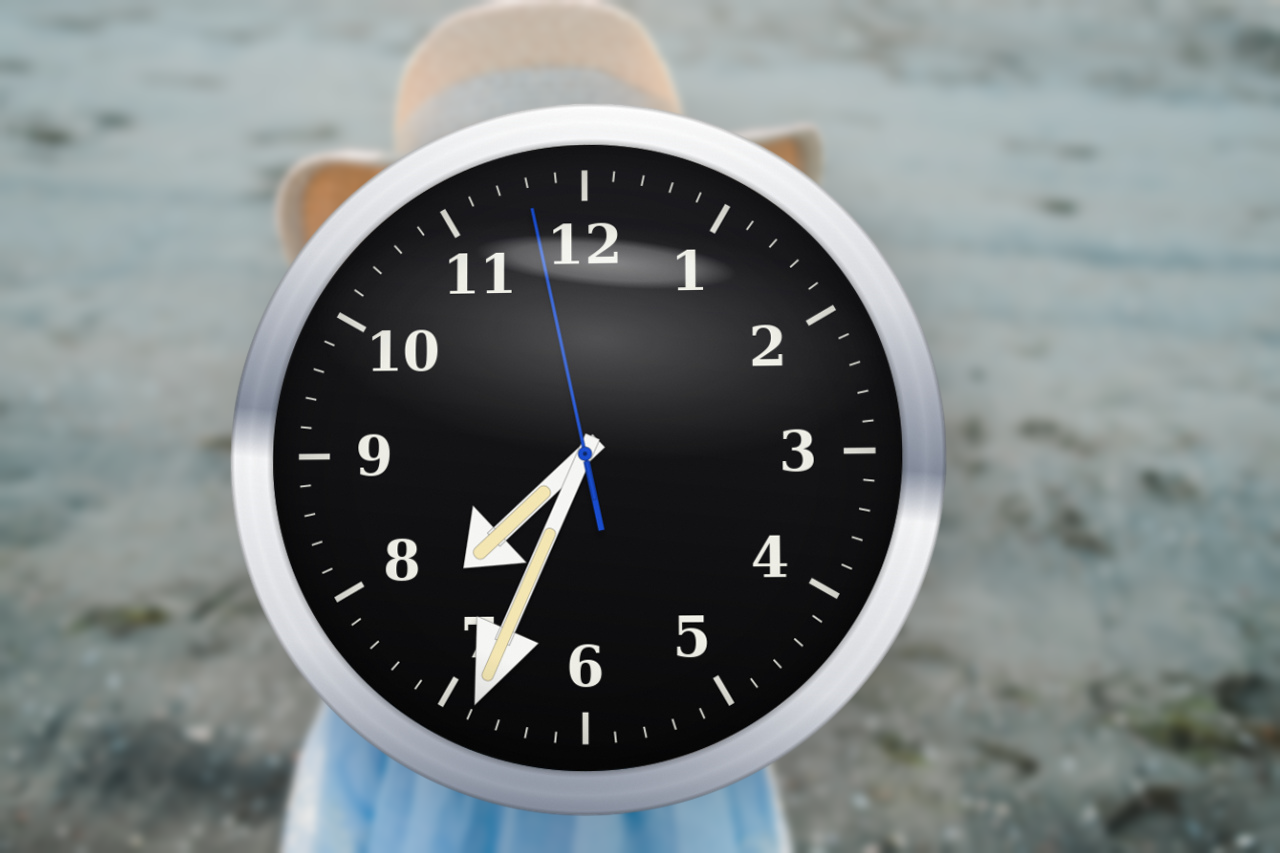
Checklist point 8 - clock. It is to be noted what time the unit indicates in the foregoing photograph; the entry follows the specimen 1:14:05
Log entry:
7:33:58
